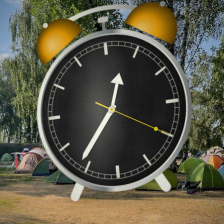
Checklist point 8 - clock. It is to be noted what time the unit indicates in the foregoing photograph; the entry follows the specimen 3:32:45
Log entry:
12:36:20
